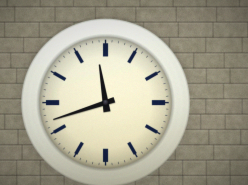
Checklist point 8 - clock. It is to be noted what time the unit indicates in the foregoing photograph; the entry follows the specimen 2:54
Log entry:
11:42
